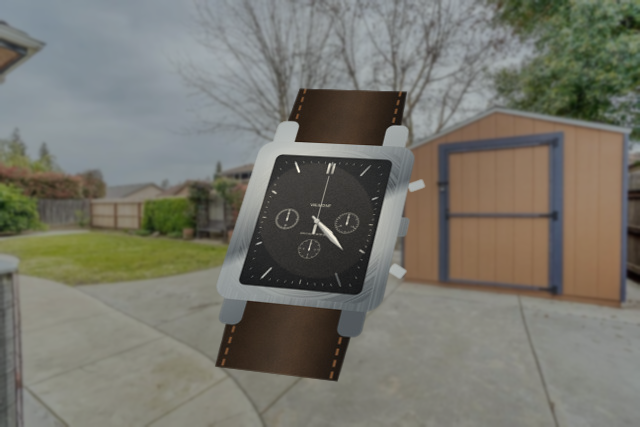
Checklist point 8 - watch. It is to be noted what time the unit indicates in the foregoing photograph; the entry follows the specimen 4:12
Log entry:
4:22
